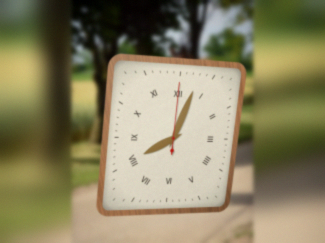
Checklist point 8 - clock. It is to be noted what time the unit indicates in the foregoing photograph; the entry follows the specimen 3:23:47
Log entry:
8:03:00
